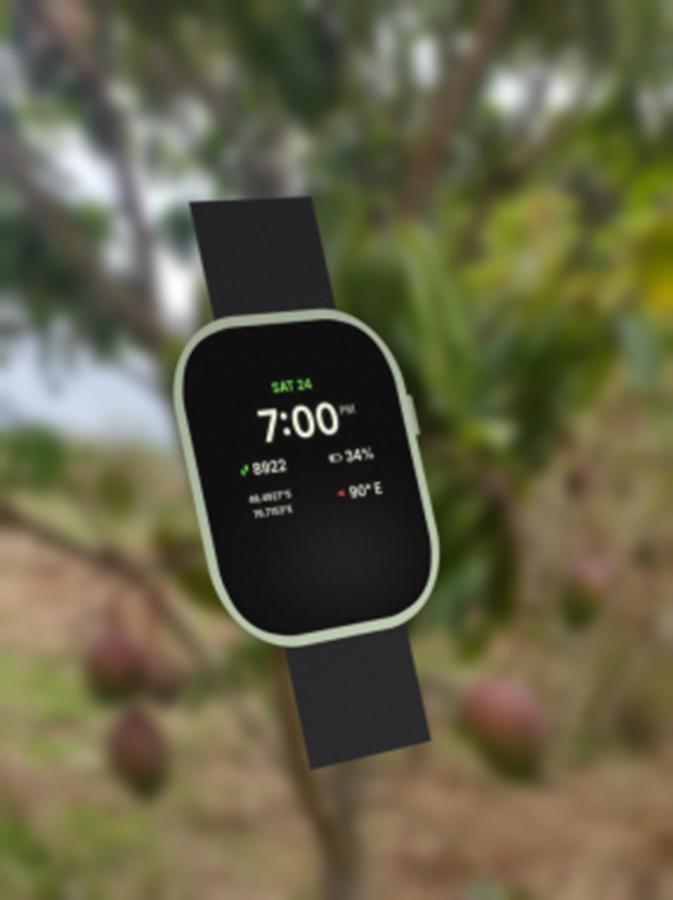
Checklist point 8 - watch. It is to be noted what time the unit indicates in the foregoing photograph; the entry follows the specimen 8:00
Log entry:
7:00
